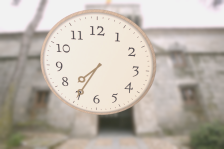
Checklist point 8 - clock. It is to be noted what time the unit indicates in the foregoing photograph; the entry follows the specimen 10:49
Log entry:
7:35
